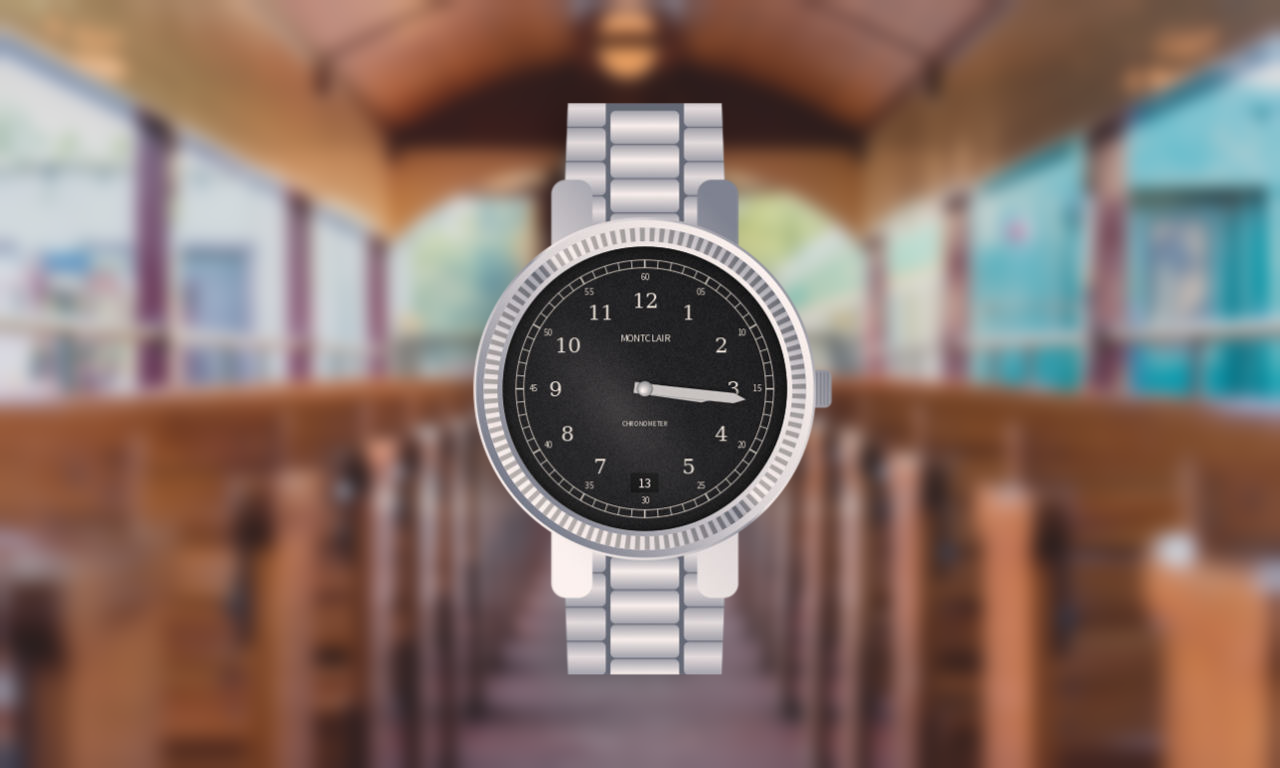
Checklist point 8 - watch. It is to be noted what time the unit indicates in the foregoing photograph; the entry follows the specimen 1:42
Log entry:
3:16
